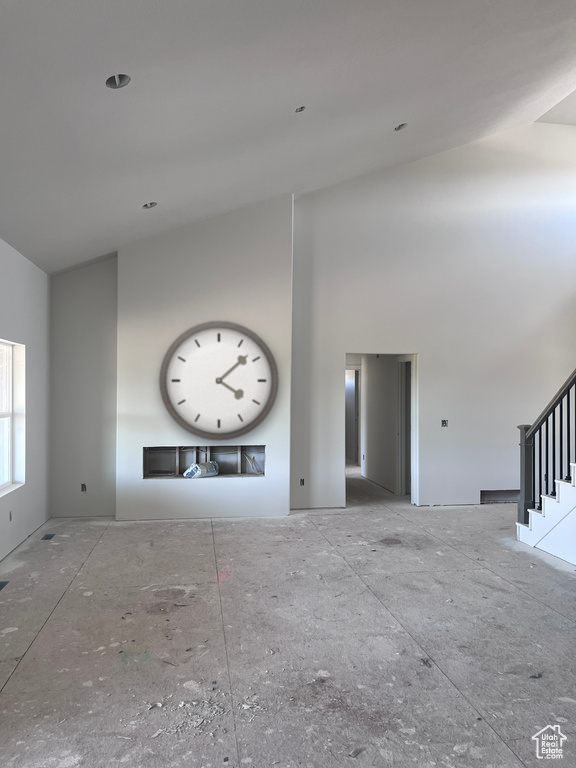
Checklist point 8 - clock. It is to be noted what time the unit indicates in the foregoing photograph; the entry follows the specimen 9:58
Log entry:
4:08
